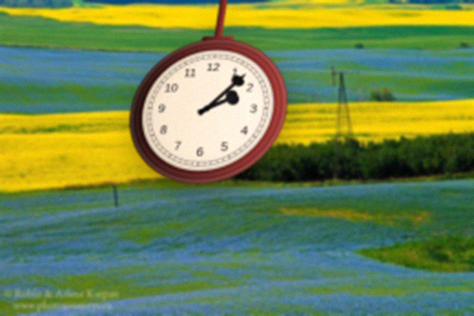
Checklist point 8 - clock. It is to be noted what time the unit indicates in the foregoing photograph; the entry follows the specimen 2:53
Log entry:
2:07
